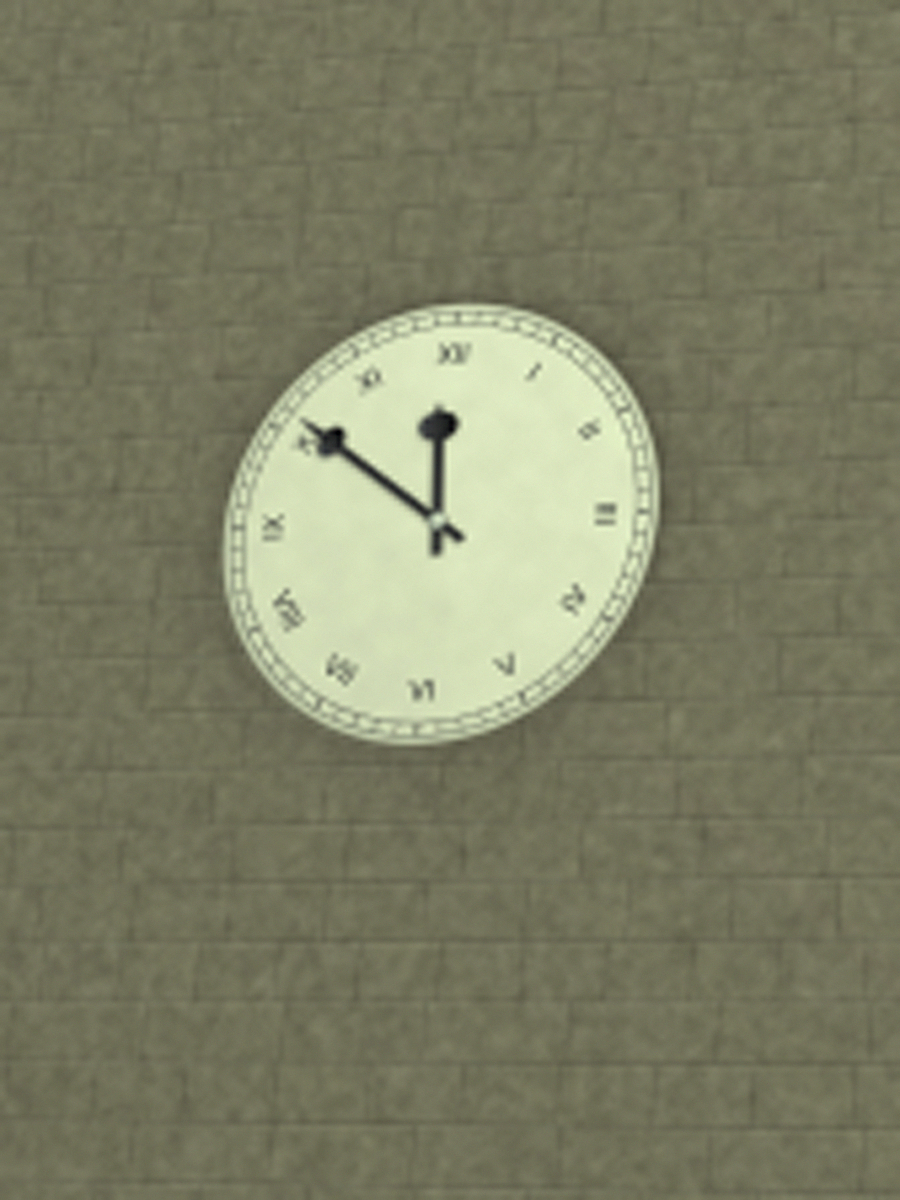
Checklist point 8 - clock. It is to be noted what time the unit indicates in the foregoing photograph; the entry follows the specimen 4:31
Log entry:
11:51
